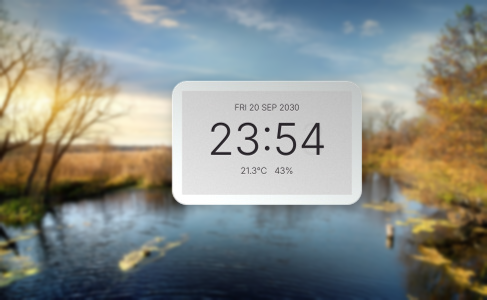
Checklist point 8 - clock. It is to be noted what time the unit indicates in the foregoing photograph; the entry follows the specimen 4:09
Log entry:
23:54
